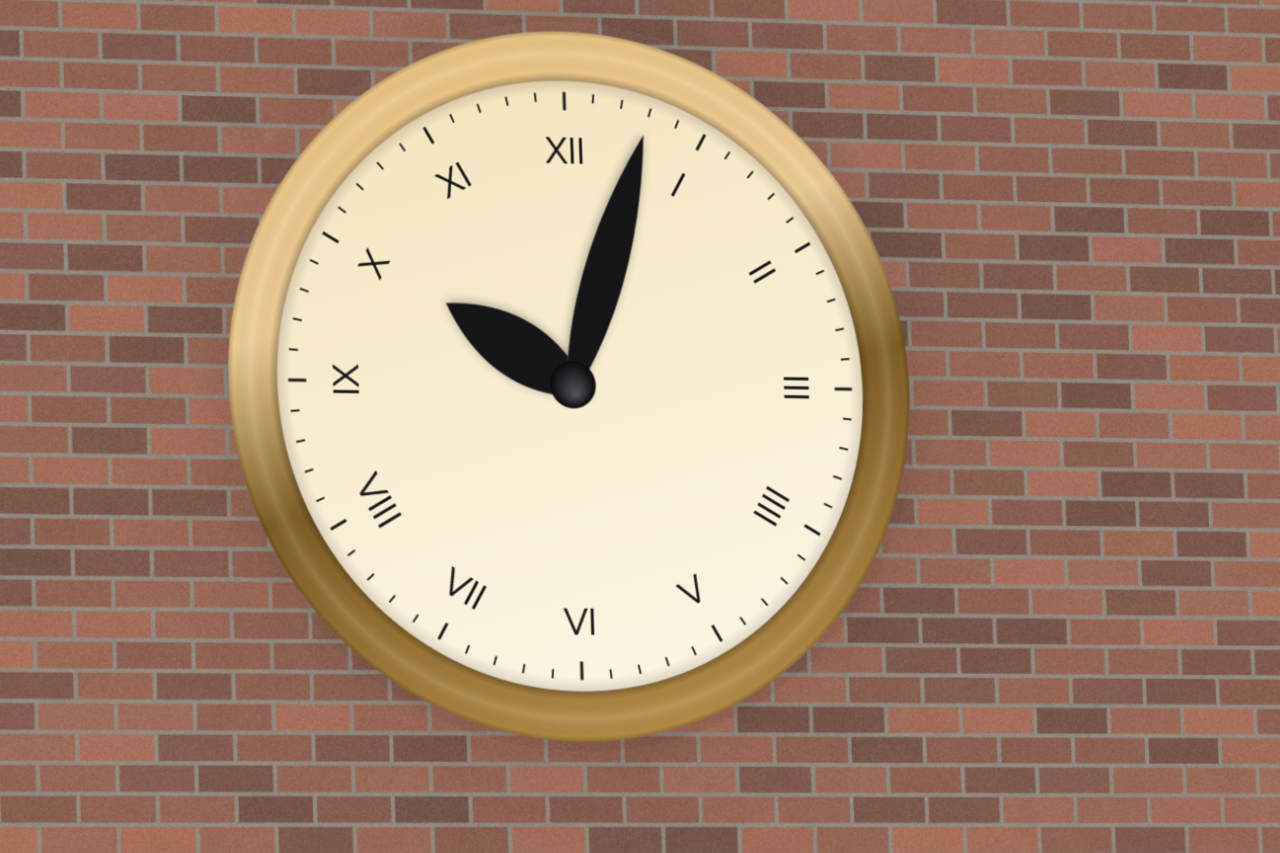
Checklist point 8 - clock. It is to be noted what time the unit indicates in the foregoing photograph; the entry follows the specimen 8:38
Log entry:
10:03
